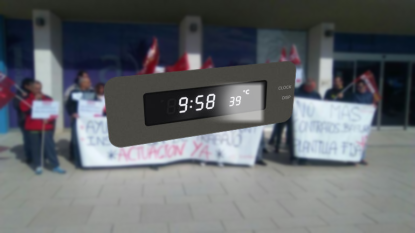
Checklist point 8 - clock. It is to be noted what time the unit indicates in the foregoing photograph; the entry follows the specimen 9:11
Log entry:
9:58
